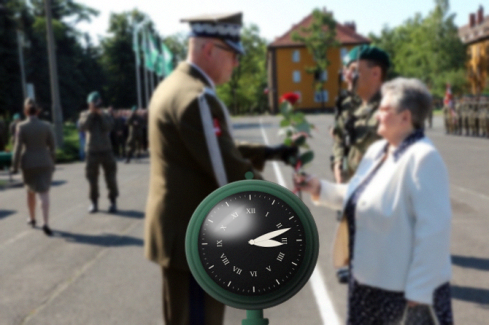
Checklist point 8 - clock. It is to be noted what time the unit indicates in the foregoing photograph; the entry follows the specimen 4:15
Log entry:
3:12
